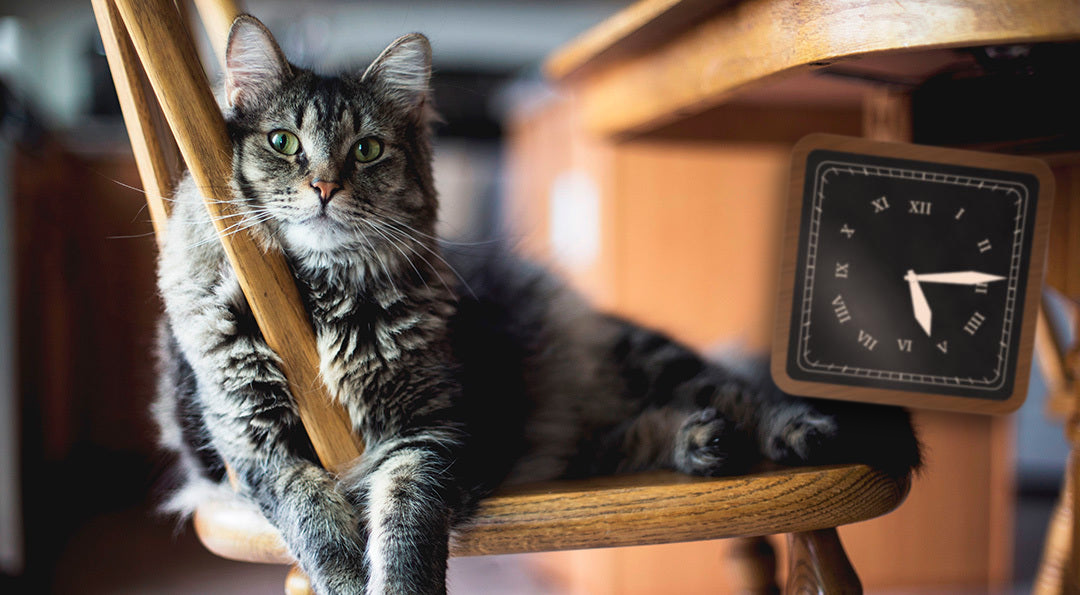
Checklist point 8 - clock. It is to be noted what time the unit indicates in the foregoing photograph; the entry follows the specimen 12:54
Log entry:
5:14
